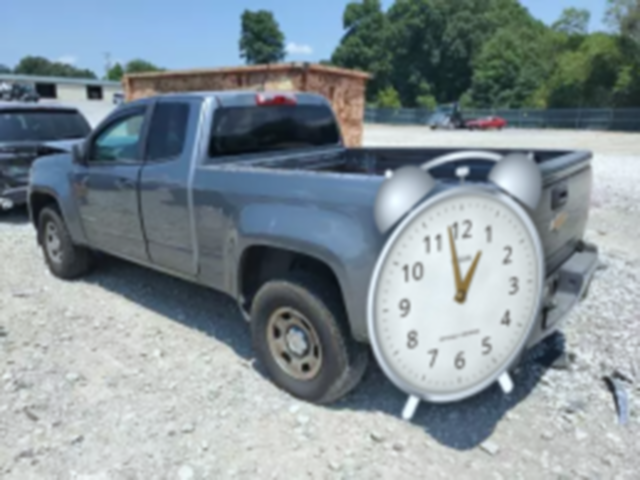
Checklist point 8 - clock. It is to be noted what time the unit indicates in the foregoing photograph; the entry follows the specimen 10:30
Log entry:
12:58
